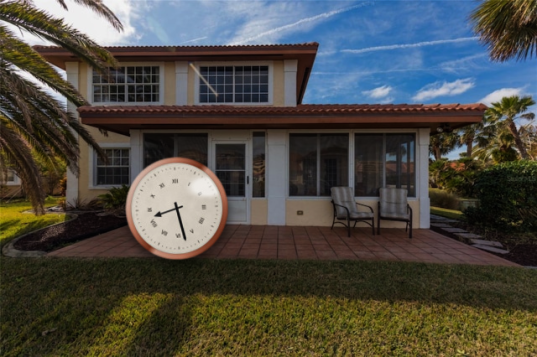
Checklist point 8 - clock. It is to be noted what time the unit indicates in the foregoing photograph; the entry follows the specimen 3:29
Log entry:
8:28
